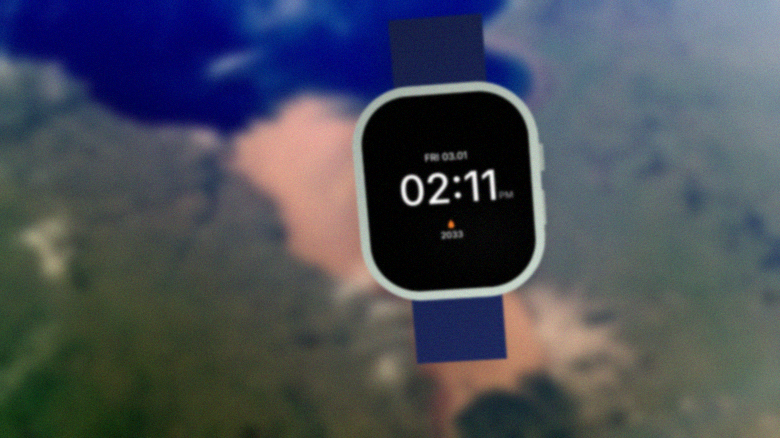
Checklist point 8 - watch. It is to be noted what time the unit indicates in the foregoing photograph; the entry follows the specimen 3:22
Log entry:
2:11
